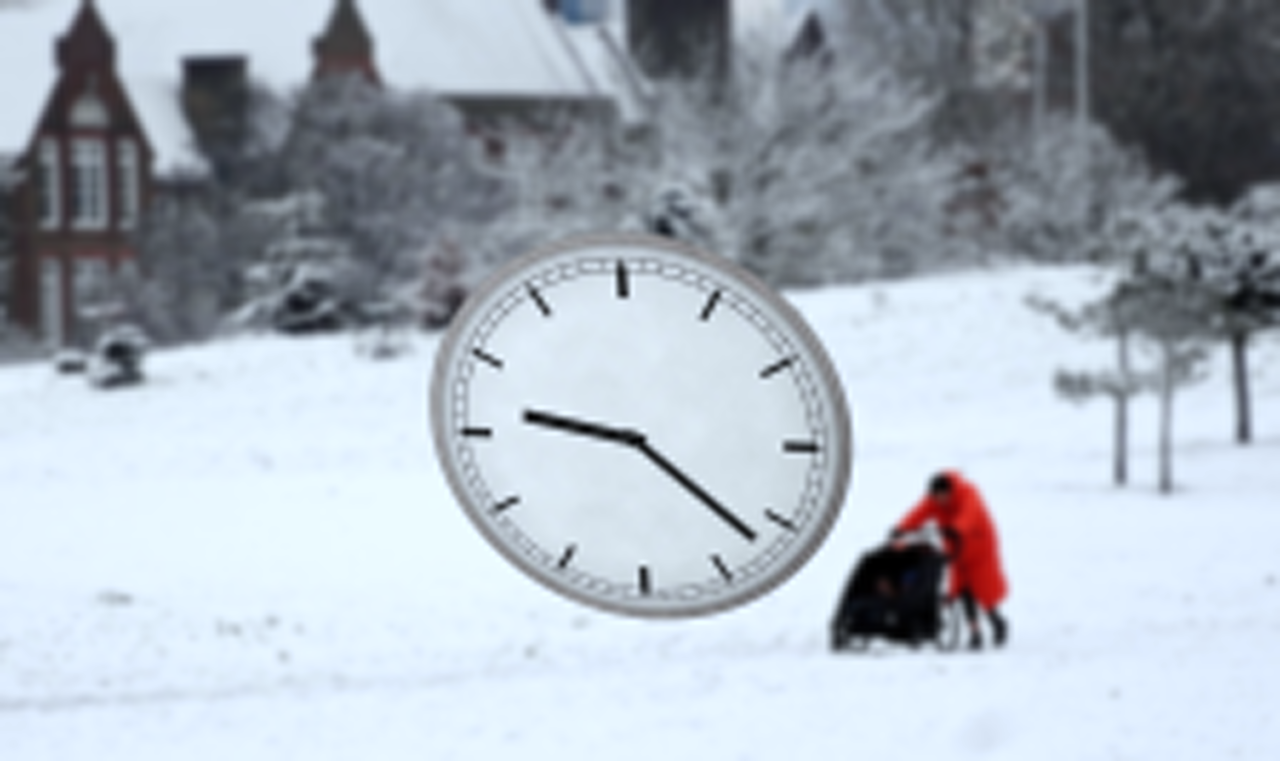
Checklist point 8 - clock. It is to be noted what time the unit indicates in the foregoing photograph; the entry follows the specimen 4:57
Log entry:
9:22
